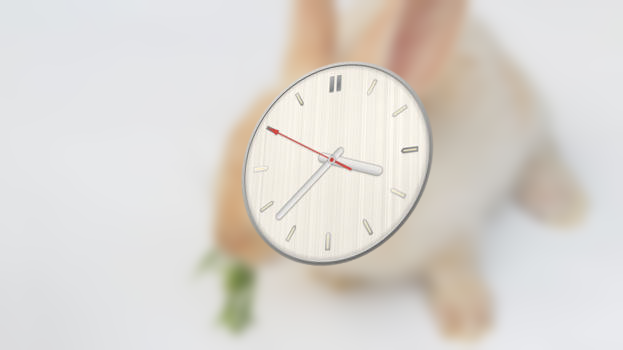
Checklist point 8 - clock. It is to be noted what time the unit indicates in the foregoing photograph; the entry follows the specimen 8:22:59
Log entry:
3:37:50
